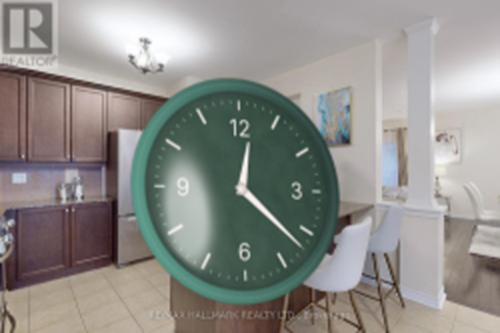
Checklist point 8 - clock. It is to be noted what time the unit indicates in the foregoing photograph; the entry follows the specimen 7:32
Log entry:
12:22
